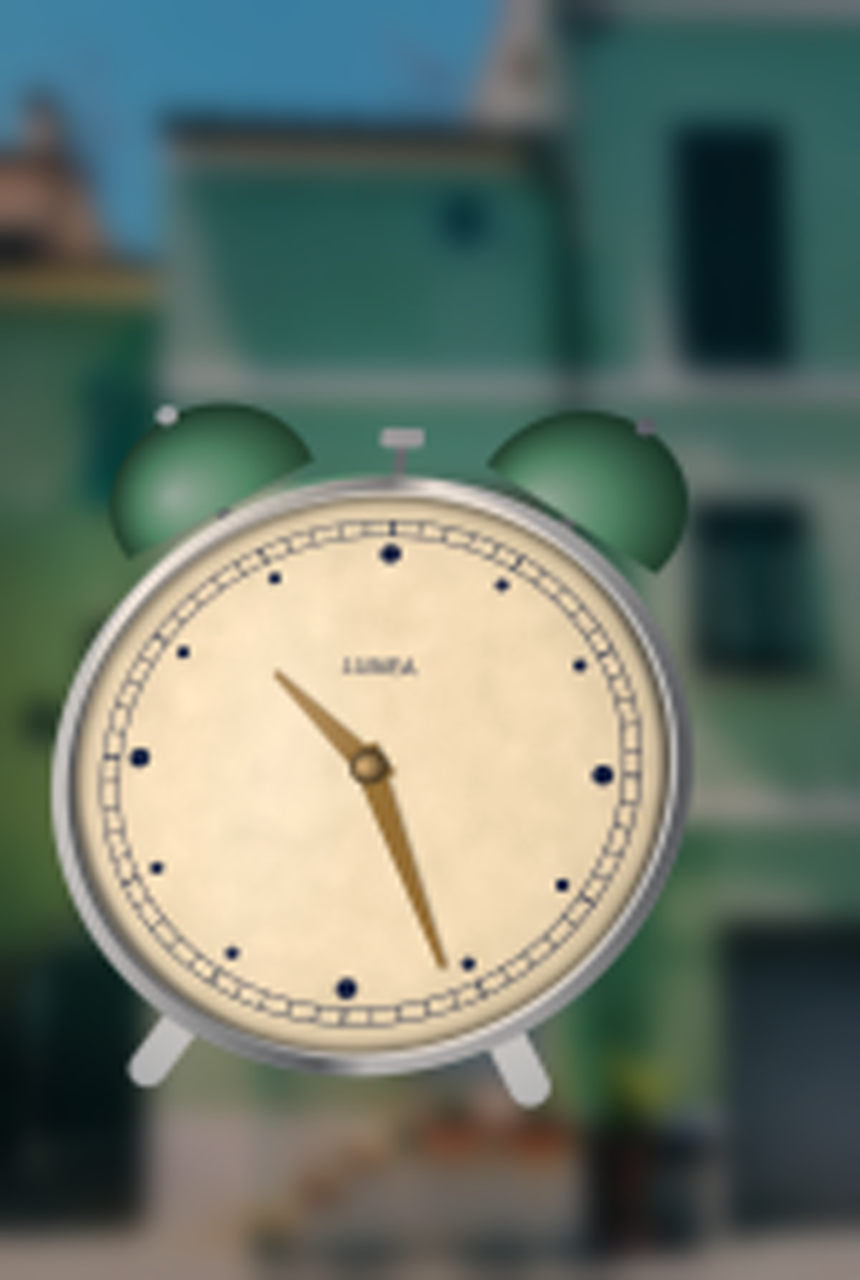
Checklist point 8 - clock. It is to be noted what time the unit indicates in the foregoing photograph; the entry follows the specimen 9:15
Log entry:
10:26
